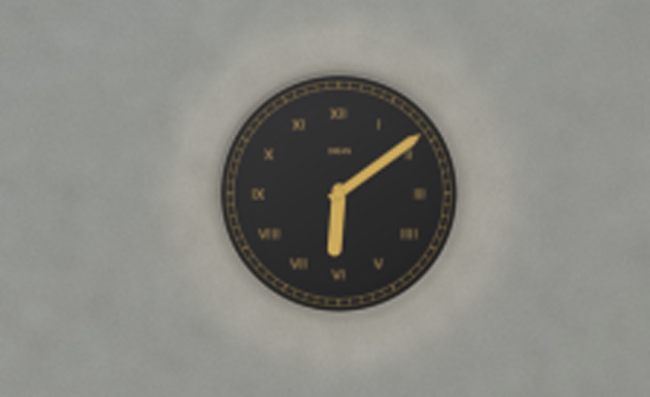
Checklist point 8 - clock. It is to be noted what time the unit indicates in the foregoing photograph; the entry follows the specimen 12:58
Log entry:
6:09
